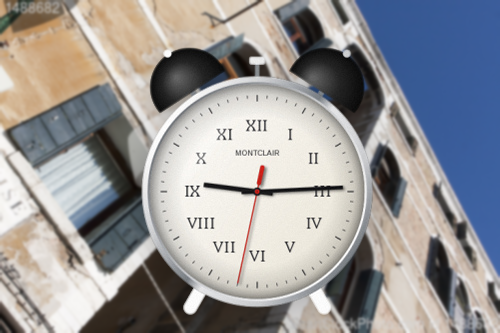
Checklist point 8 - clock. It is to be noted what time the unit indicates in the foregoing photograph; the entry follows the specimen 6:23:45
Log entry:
9:14:32
